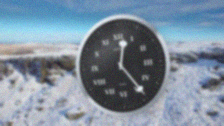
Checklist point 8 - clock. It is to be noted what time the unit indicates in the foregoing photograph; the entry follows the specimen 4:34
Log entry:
12:24
